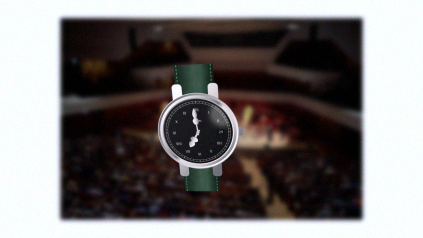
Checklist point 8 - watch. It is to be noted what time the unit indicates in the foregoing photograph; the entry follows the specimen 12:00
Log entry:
6:59
